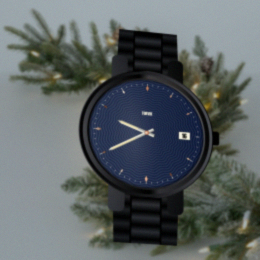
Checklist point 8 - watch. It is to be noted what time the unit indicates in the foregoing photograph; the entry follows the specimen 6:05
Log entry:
9:40
